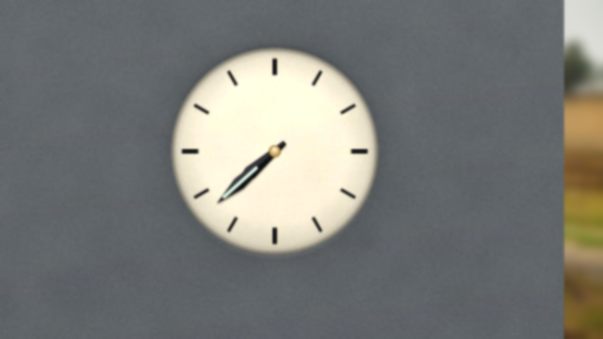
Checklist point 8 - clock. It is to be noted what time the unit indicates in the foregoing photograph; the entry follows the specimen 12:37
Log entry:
7:38
